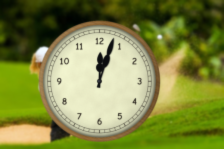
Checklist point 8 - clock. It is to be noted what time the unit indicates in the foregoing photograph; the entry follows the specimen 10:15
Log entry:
12:03
